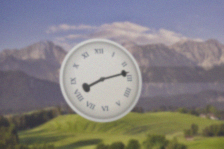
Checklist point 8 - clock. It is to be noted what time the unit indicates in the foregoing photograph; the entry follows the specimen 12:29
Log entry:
8:13
